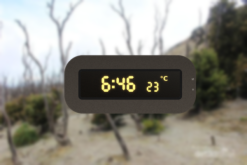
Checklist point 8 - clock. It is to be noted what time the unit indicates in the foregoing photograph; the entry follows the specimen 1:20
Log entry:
6:46
